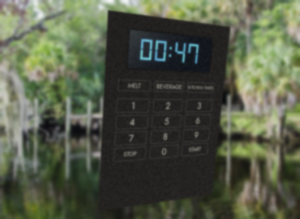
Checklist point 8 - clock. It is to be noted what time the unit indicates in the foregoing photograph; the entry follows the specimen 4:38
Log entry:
0:47
